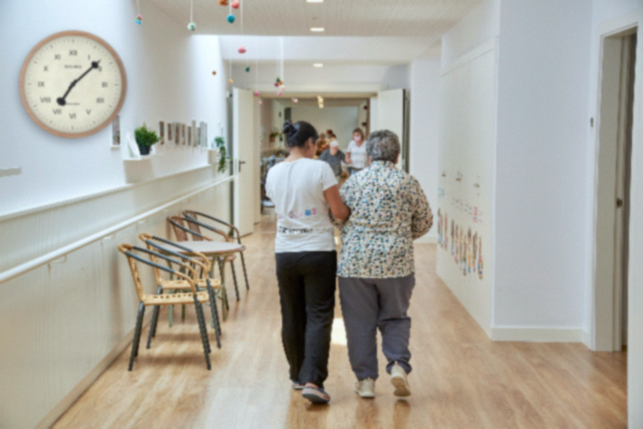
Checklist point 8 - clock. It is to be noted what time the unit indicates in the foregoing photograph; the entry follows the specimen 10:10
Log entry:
7:08
